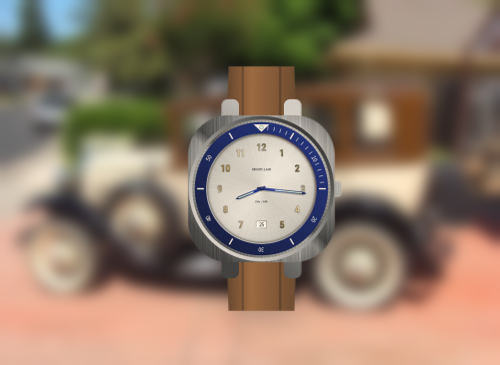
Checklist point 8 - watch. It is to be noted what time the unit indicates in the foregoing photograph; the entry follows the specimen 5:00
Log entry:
8:16
